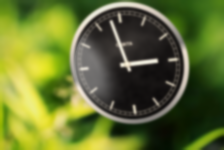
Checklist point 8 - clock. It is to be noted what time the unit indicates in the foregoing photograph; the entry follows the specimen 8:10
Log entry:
2:58
